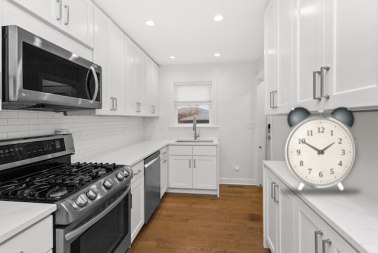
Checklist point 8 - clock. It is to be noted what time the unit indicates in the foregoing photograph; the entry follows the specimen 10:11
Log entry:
1:50
